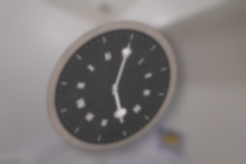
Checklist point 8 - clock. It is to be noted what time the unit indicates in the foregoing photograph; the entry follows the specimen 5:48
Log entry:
5:00
